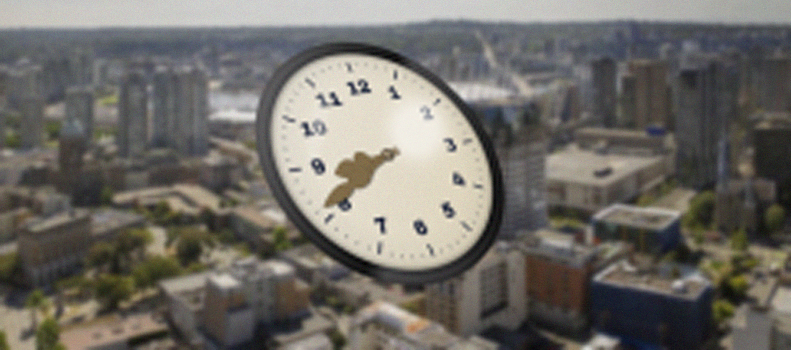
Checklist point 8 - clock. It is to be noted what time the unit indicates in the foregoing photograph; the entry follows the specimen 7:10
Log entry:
8:41
